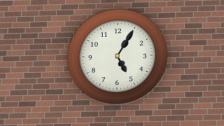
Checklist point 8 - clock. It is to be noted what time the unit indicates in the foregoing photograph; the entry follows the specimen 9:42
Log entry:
5:05
